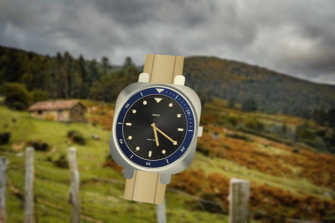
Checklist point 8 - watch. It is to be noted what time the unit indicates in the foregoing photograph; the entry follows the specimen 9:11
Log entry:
5:20
